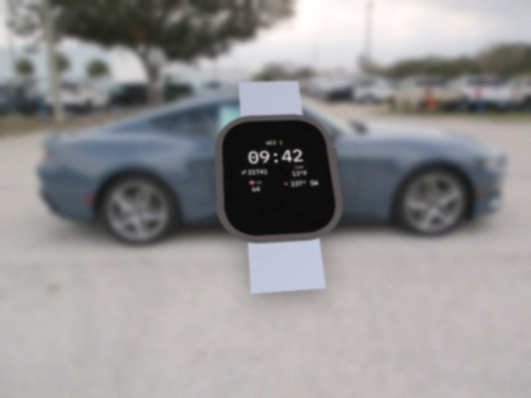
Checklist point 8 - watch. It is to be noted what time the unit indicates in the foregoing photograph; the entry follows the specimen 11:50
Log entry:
9:42
